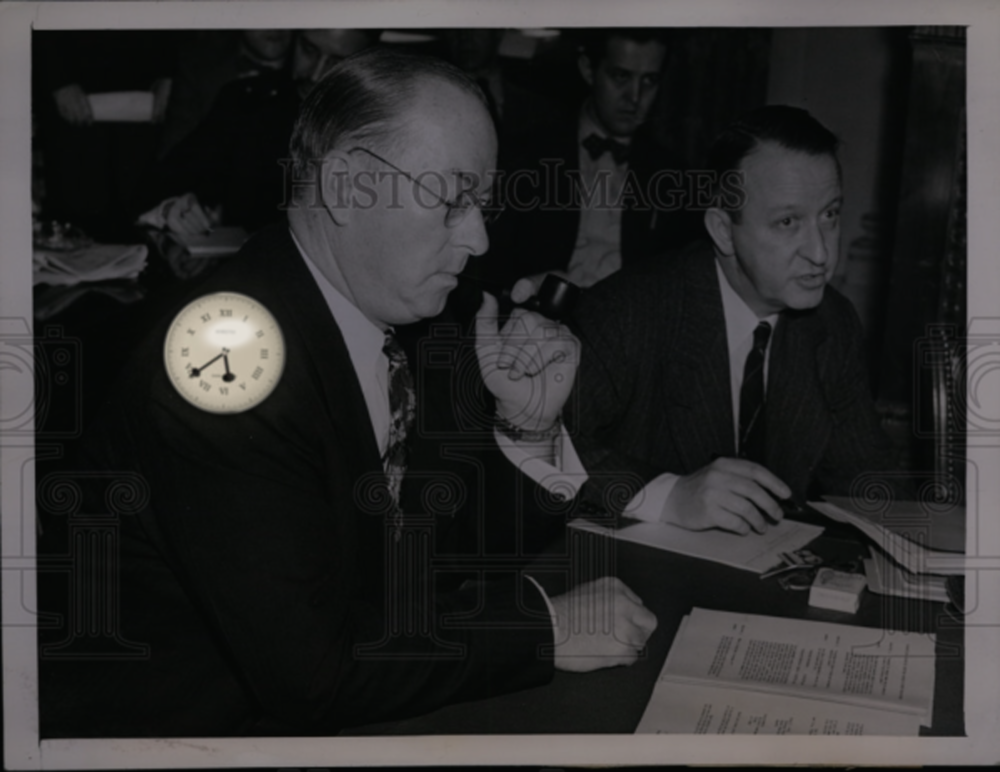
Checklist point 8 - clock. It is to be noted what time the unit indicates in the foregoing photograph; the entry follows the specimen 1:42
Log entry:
5:39
